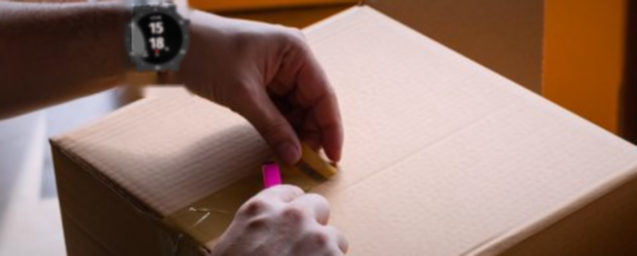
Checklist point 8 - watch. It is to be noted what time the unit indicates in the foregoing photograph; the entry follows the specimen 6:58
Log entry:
15:18
